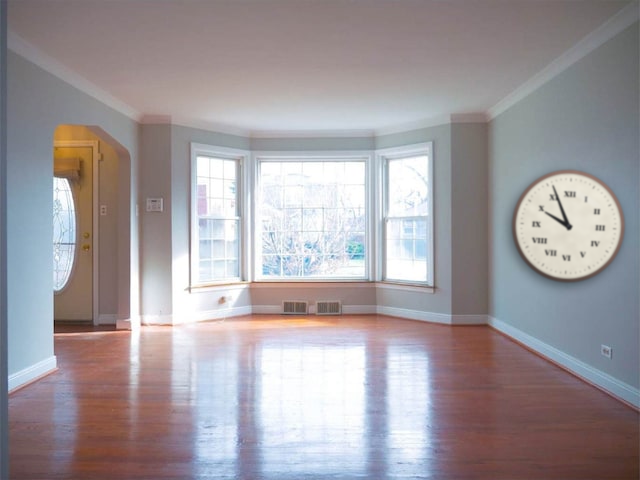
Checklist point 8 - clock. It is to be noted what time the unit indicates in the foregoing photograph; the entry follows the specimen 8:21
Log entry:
9:56
